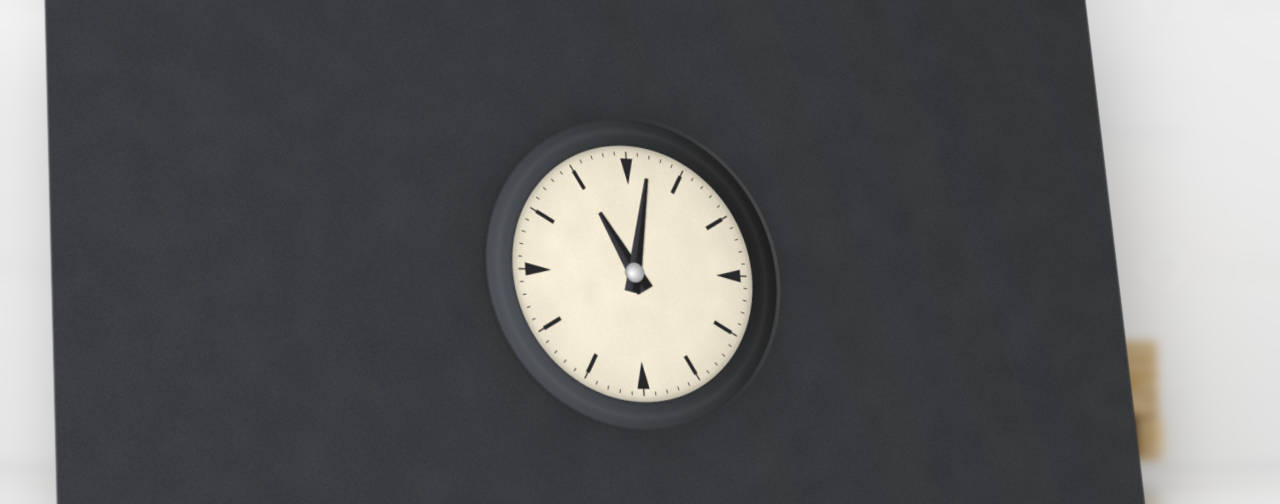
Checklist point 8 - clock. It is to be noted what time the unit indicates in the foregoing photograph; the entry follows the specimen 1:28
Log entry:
11:02
